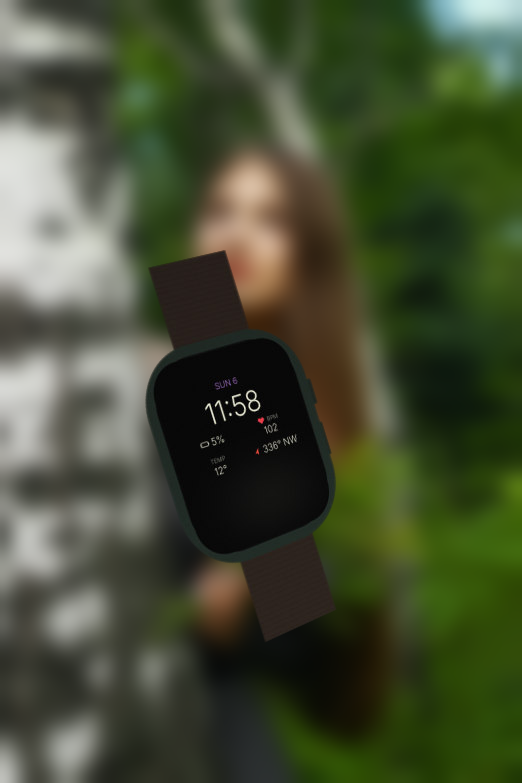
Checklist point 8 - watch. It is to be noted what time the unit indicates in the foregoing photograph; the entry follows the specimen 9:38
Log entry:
11:58
